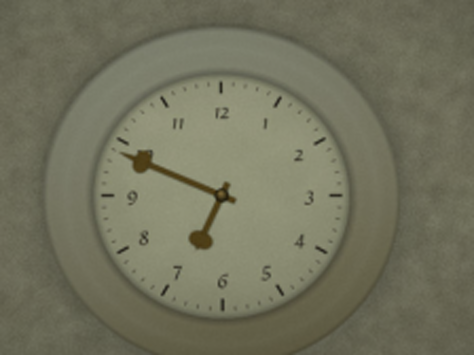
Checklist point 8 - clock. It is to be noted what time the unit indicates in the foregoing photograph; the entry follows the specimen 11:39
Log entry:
6:49
